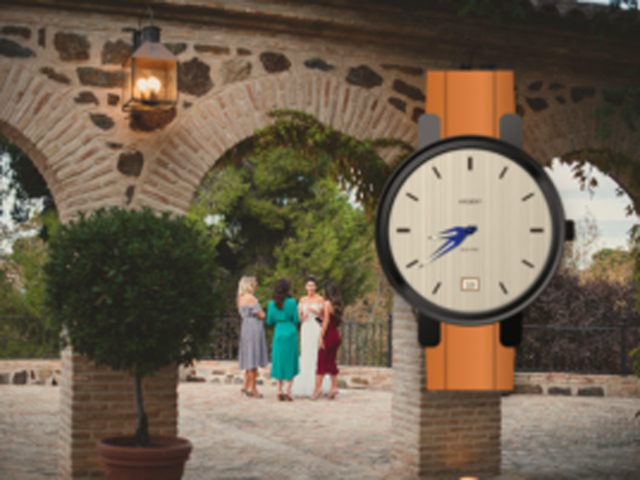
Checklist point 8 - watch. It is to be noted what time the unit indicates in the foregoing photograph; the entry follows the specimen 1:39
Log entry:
8:39
